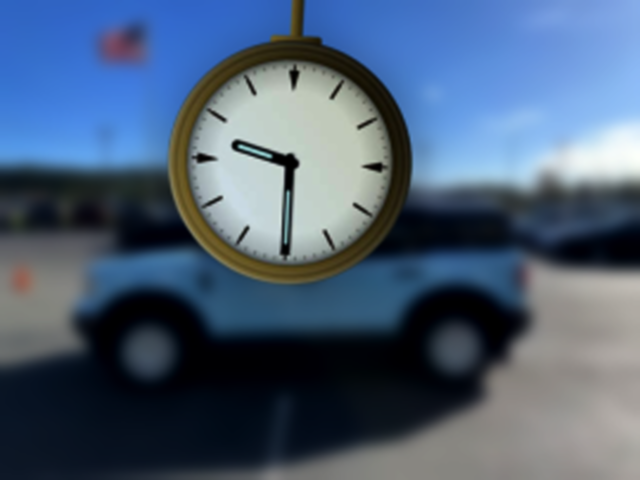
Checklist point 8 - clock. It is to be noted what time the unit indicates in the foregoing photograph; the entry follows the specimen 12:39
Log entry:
9:30
